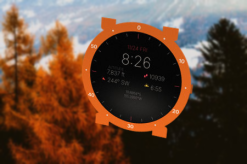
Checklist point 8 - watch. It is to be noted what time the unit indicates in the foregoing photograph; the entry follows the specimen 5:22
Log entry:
8:26
